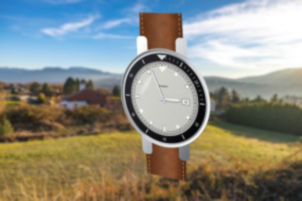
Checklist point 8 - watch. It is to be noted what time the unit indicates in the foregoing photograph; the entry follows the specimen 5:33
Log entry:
2:56
